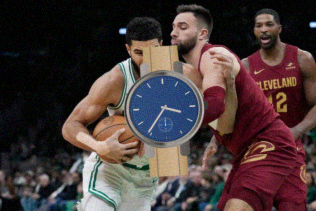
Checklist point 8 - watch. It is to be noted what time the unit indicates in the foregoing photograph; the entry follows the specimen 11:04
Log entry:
3:36
